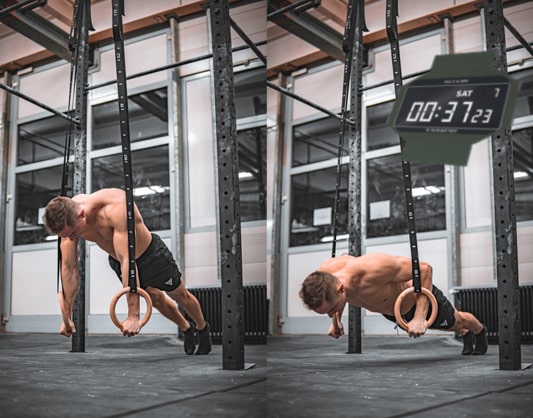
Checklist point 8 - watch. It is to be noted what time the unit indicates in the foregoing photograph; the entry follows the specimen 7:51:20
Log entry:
0:37:23
